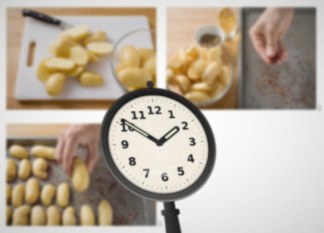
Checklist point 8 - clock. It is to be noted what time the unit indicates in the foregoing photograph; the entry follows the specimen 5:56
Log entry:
1:51
